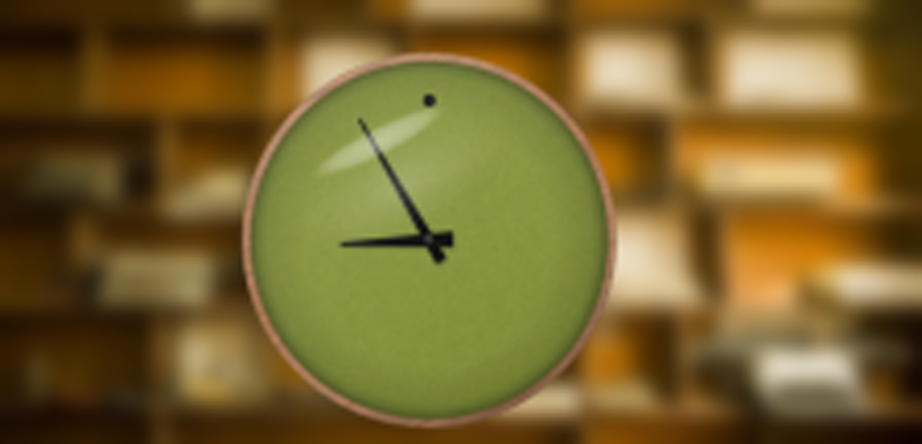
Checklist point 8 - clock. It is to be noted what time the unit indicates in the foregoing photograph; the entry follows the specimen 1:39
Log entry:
8:55
